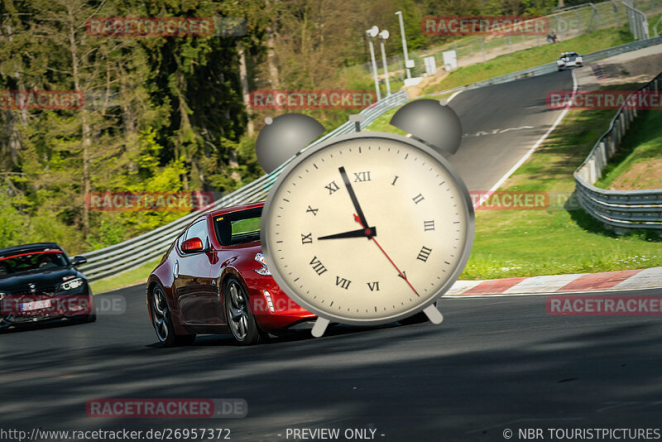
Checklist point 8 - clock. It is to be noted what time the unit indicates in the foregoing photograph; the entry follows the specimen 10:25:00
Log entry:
8:57:25
